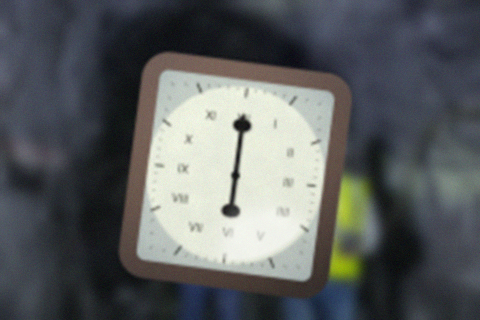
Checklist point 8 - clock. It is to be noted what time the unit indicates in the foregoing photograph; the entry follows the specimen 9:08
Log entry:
6:00
